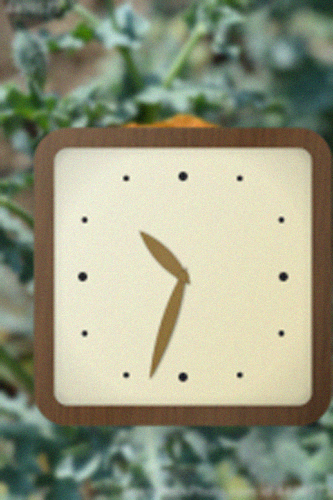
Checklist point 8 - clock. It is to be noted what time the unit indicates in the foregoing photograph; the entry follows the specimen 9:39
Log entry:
10:33
